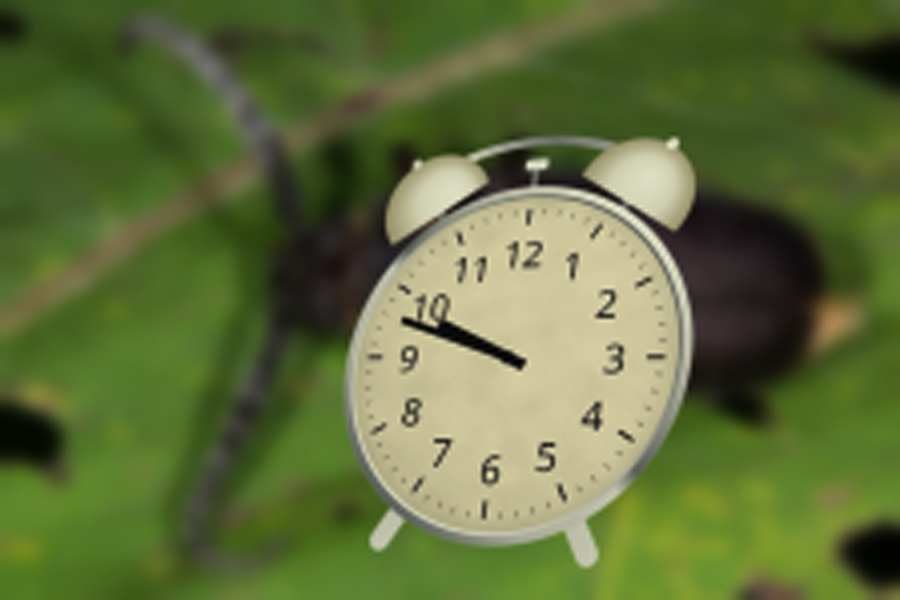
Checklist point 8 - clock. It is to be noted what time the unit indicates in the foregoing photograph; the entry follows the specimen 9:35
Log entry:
9:48
